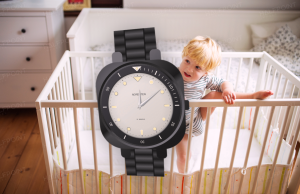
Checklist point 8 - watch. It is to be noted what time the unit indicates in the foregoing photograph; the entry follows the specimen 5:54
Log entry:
12:09
